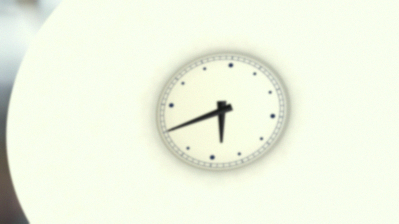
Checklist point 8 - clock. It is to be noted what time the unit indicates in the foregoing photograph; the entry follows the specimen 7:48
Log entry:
5:40
